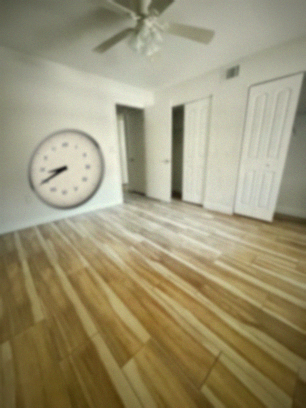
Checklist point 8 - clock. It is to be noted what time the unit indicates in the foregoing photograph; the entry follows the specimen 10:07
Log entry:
8:40
